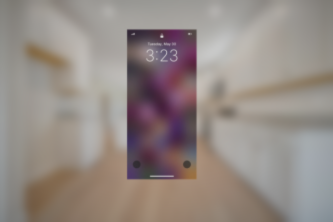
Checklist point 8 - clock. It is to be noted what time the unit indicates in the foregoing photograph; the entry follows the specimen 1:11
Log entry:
3:23
